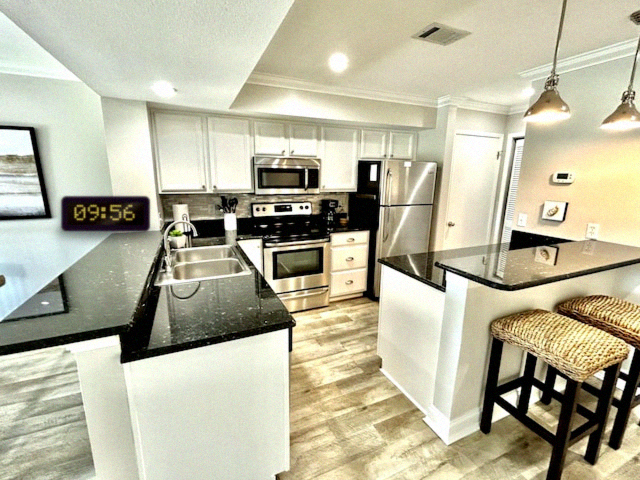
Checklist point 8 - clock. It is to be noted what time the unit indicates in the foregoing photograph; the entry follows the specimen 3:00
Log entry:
9:56
